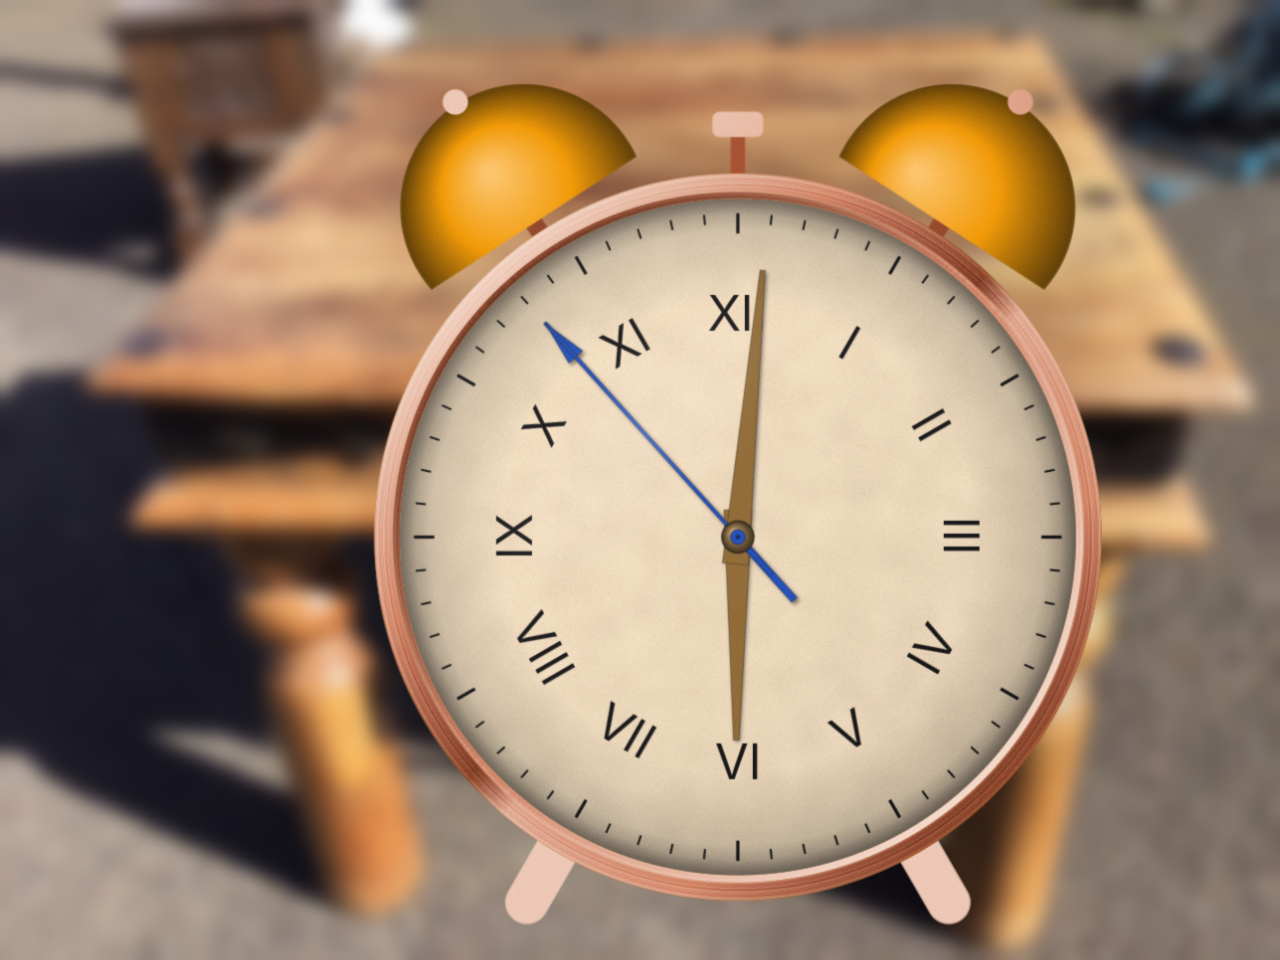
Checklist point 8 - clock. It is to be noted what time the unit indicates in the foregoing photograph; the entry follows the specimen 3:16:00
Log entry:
6:00:53
